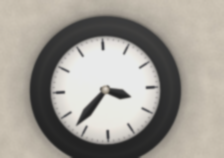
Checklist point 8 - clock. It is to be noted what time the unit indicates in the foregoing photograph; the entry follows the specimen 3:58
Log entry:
3:37
